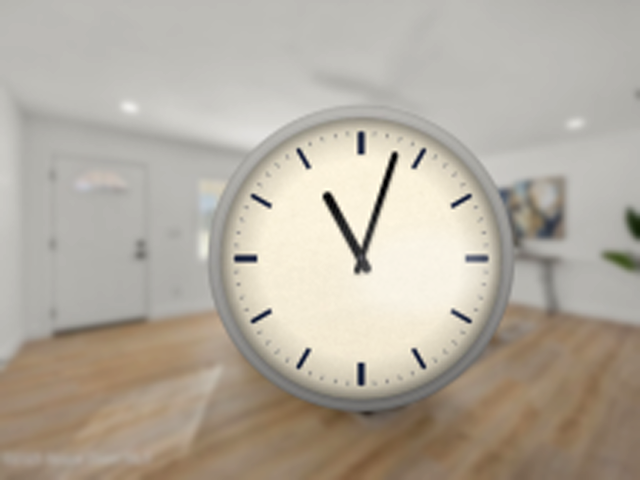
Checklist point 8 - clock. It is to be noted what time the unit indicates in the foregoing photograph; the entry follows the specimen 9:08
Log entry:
11:03
